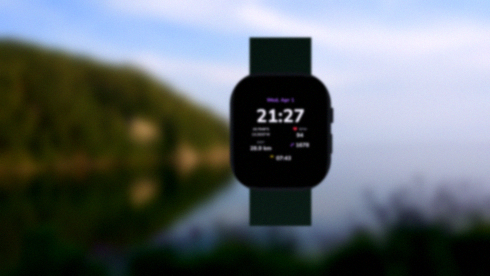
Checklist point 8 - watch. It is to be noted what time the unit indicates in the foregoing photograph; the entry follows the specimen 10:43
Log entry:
21:27
